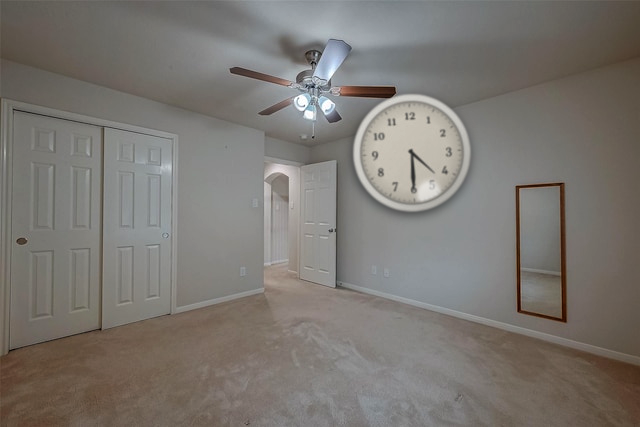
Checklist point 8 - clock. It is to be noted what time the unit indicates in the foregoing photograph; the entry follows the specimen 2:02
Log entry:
4:30
